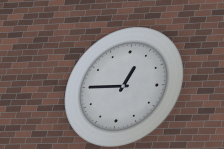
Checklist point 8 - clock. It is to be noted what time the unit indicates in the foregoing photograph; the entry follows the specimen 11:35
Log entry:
12:45
